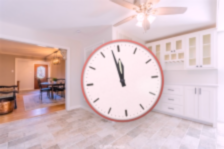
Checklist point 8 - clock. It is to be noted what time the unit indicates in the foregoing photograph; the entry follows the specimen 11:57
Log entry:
11:58
